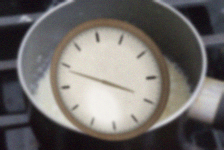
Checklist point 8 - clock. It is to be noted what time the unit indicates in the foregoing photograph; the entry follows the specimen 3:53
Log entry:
3:49
